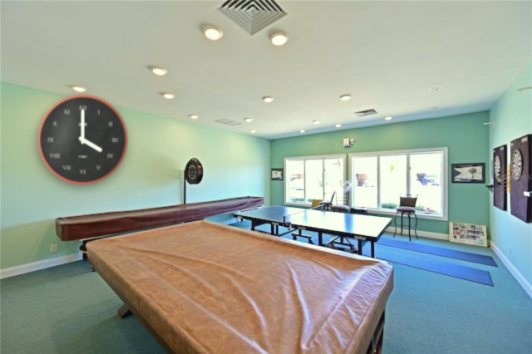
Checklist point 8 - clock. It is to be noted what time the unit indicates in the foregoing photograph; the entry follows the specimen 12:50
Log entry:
4:00
